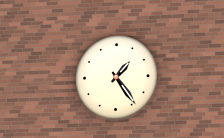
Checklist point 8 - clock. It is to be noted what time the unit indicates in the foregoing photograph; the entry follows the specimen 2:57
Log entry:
1:24
